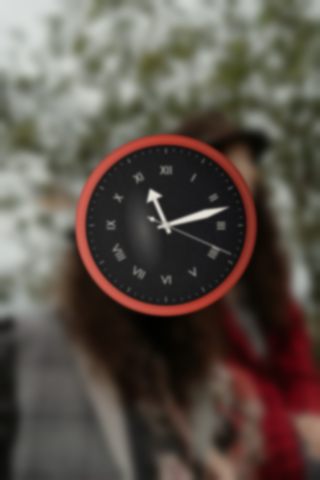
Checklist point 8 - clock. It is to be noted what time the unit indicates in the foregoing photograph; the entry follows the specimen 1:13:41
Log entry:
11:12:19
